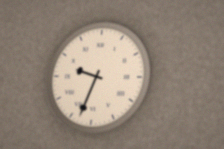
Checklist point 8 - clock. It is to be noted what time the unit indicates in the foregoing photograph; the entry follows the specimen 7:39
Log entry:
9:33
